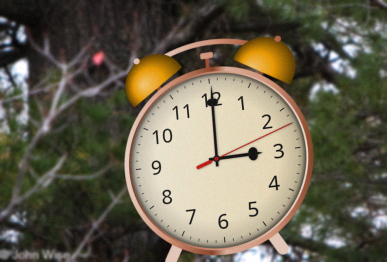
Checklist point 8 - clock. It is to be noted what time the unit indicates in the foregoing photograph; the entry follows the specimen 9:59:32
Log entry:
3:00:12
